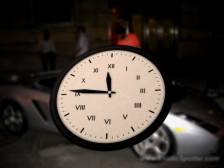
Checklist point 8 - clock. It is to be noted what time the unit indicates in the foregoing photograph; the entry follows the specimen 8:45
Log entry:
11:46
